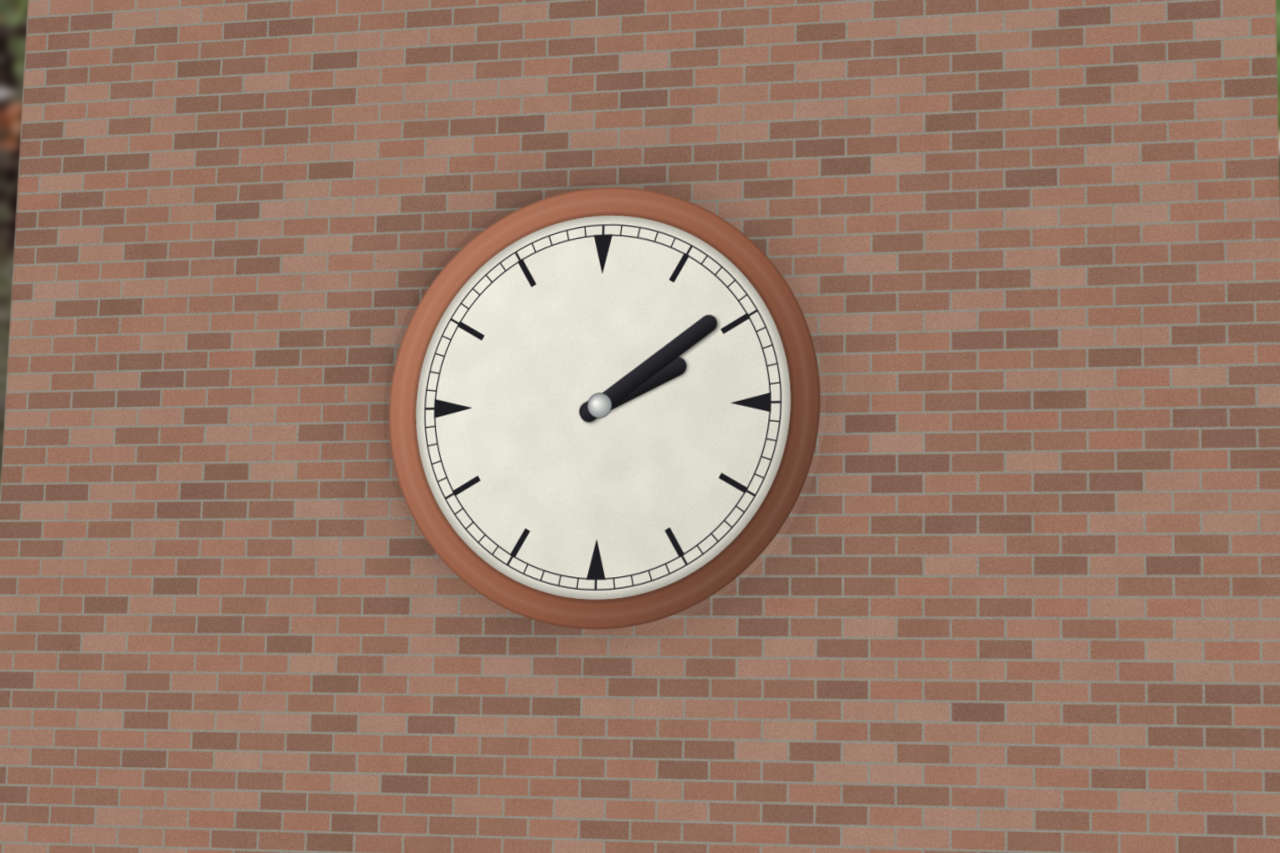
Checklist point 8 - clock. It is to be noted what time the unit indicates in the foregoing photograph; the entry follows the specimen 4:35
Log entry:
2:09
